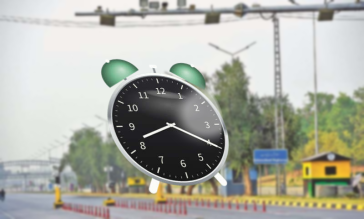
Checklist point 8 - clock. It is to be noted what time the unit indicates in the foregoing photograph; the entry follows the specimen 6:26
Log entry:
8:20
